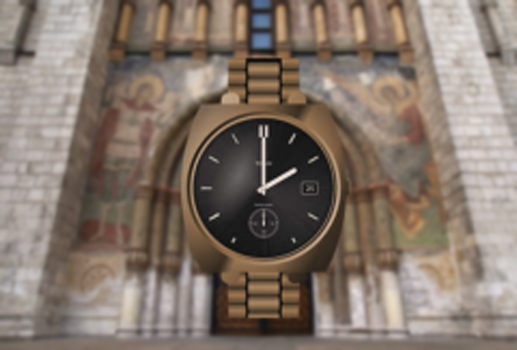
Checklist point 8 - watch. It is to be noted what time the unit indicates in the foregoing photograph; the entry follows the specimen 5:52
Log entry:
2:00
